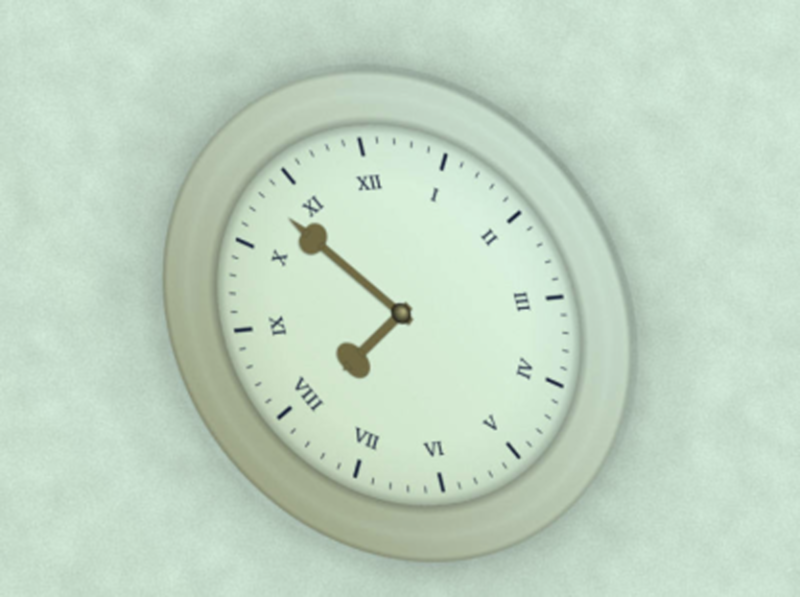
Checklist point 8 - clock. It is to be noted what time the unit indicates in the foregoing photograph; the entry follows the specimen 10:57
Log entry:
7:53
